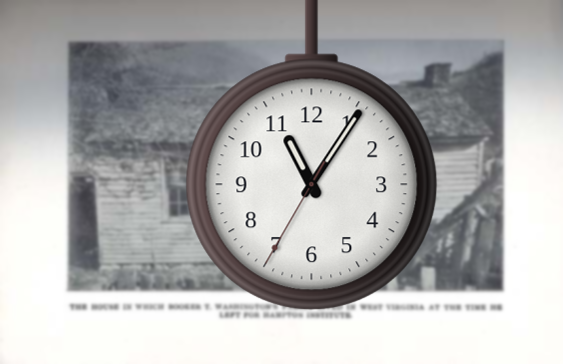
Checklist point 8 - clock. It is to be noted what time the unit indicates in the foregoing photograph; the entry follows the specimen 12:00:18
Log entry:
11:05:35
